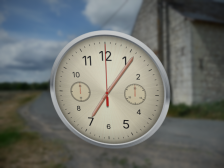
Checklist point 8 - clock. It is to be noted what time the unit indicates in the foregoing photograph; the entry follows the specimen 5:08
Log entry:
7:06
